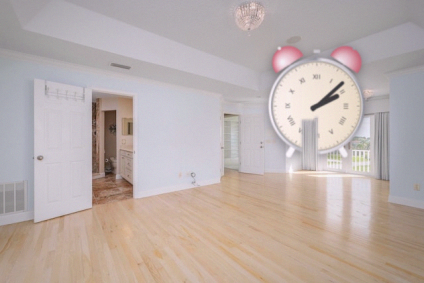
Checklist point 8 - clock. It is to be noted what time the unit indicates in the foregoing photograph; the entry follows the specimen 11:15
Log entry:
2:08
